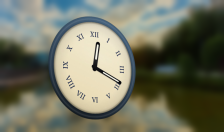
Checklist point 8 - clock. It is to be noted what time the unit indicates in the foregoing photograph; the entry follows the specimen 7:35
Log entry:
12:19
